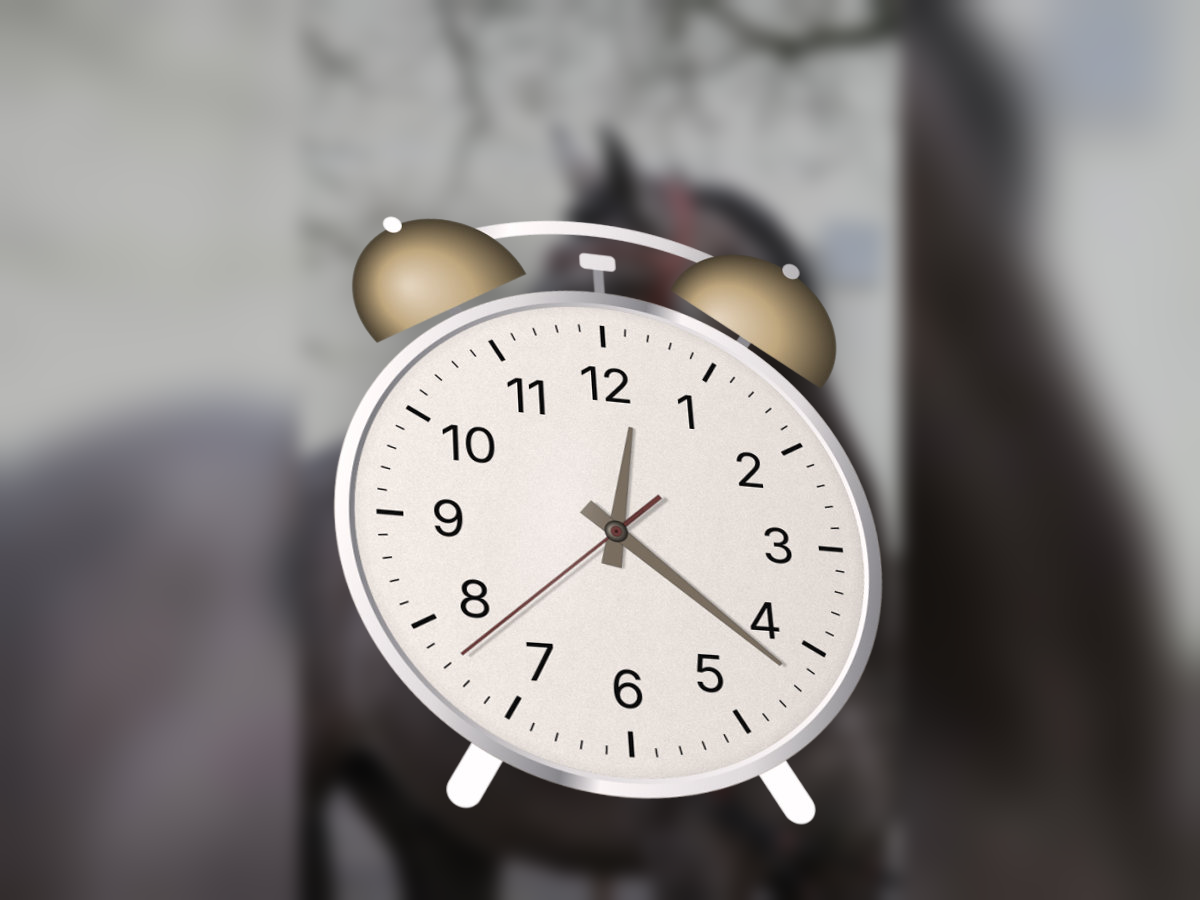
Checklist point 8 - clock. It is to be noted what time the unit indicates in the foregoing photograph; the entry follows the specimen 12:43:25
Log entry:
12:21:38
